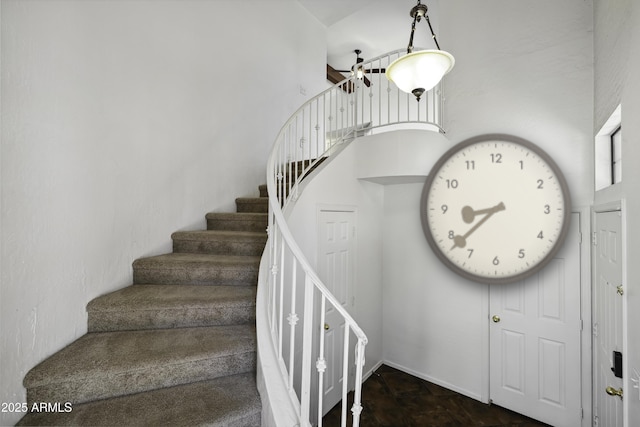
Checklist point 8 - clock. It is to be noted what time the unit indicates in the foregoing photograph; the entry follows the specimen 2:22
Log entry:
8:38
